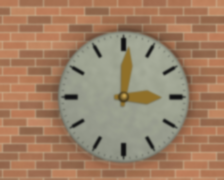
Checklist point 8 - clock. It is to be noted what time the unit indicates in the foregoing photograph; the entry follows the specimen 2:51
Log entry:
3:01
